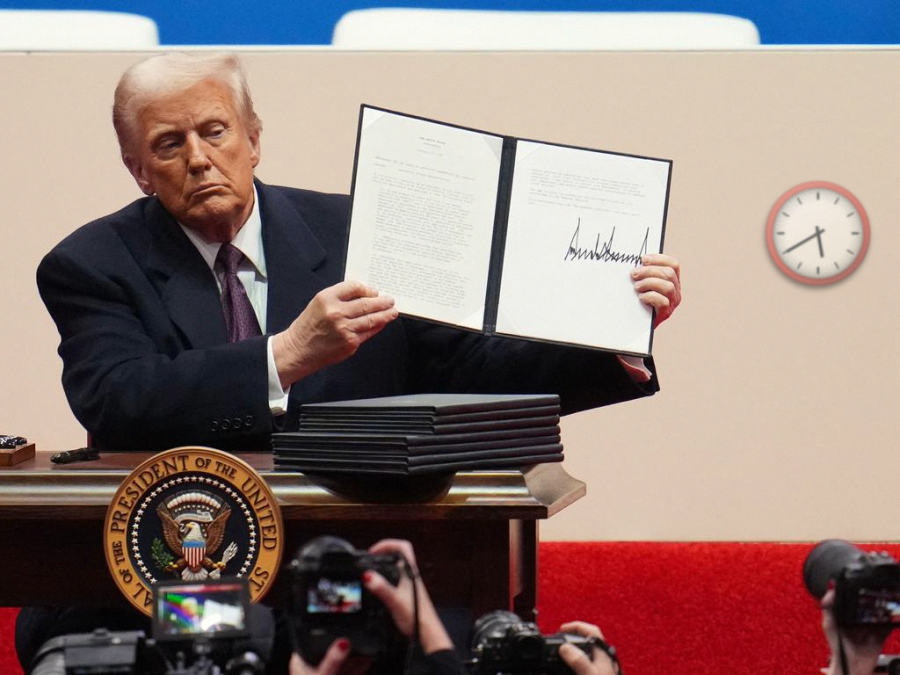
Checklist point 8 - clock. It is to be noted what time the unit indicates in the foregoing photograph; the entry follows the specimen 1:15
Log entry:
5:40
